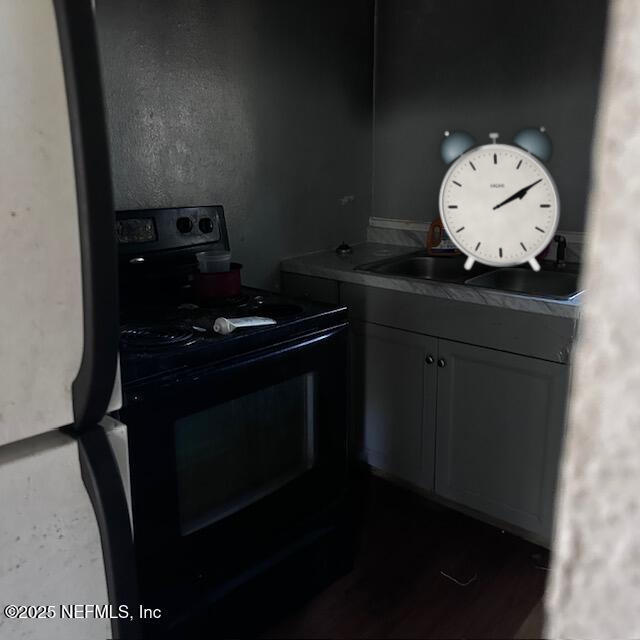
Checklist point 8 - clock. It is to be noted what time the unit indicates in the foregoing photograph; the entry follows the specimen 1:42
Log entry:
2:10
